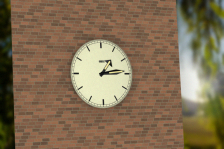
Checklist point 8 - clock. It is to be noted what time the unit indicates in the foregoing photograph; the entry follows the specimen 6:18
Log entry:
1:14
